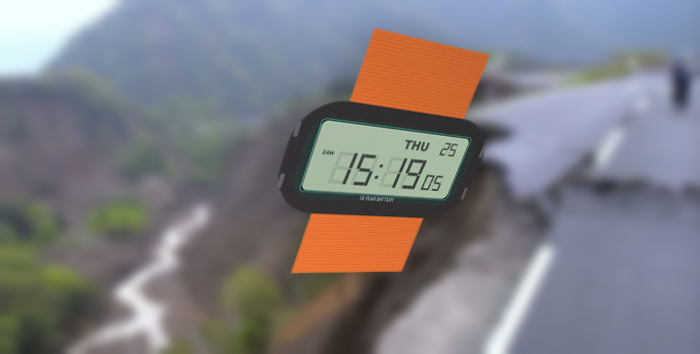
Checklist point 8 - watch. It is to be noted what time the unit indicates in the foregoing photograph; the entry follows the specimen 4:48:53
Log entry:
15:19:05
